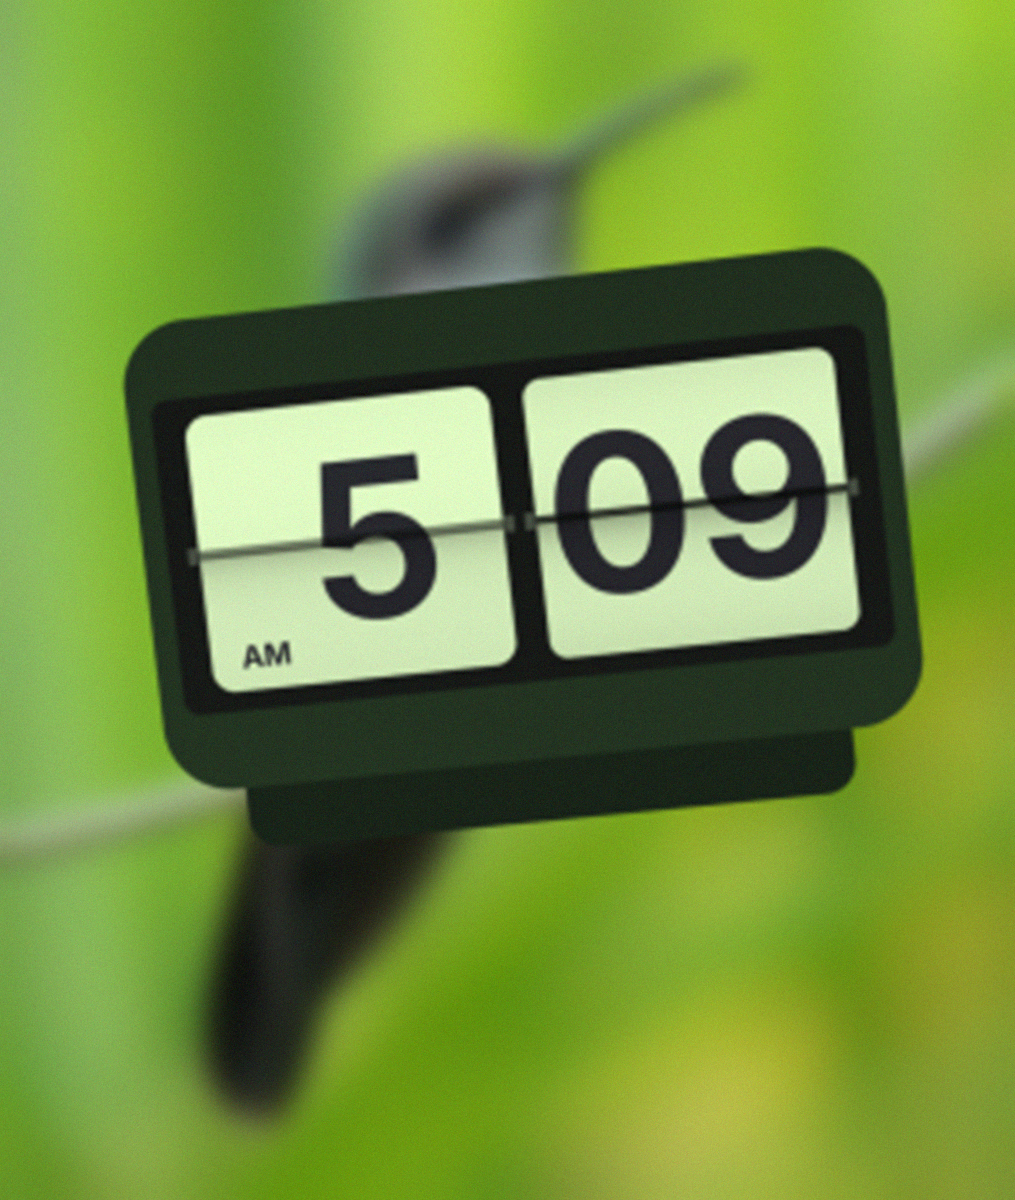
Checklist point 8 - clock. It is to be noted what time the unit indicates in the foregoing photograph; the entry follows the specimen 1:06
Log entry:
5:09
